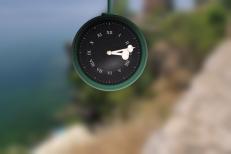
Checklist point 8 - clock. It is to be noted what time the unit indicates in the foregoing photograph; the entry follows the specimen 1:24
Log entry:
3:13
